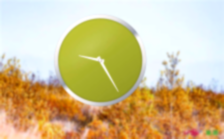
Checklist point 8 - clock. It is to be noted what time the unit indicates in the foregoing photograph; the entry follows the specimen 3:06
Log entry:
9:25
